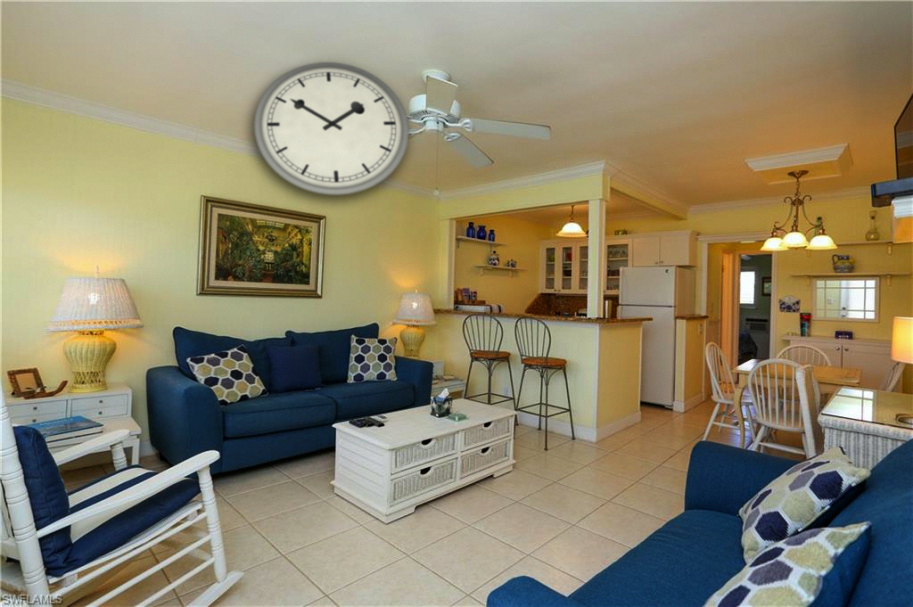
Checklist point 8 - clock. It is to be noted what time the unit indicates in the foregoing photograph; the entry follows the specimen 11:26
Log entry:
1:51
